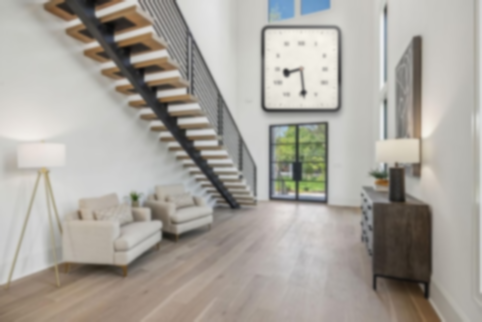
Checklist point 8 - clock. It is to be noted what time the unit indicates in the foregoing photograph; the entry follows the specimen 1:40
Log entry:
8:29
